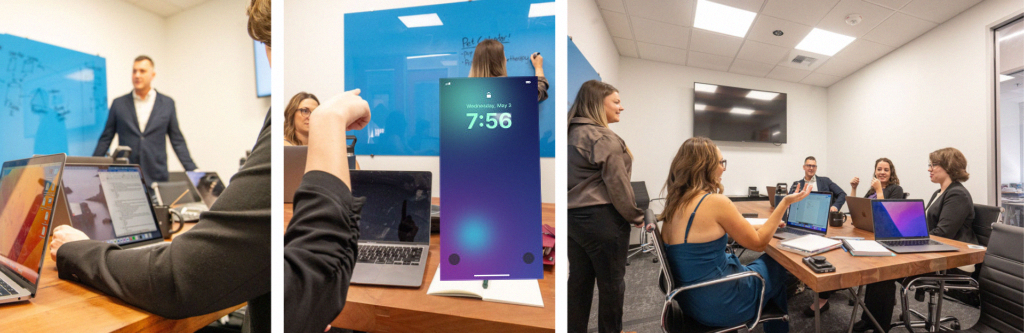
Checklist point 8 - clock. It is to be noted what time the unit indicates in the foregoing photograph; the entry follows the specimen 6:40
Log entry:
7:56
